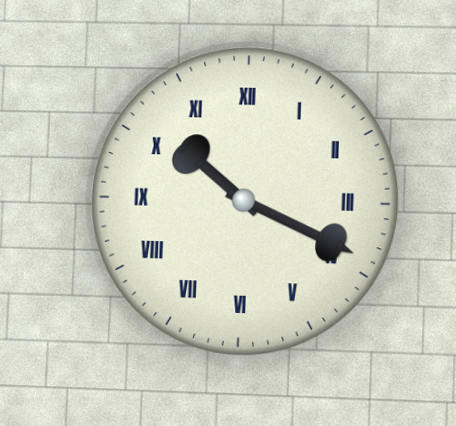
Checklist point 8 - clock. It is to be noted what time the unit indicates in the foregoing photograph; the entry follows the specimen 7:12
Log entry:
10:19
